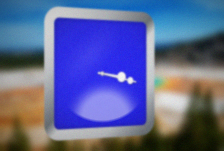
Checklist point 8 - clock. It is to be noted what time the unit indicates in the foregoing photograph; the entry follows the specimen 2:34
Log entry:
3:17
